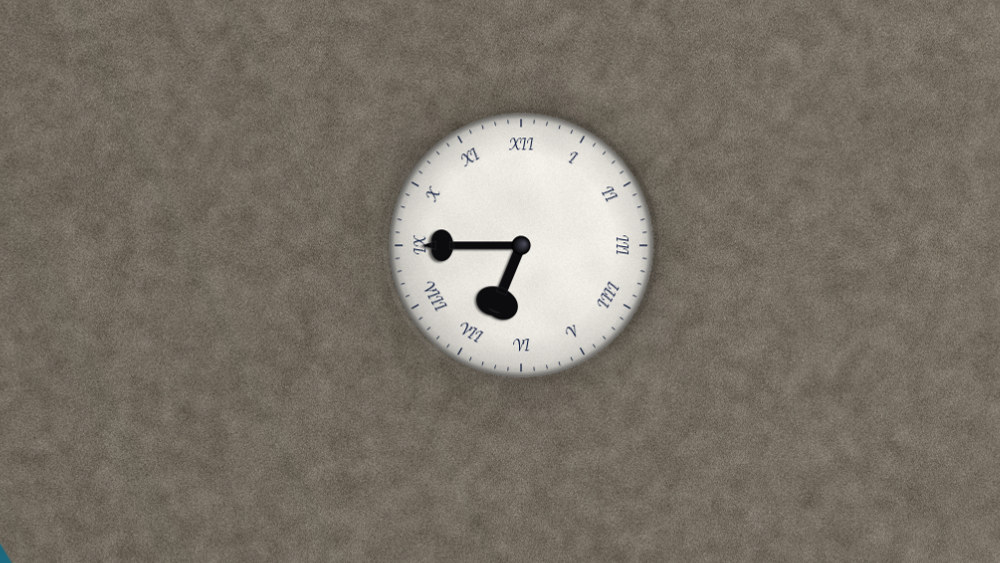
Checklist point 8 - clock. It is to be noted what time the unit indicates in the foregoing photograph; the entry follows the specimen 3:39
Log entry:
6:45
